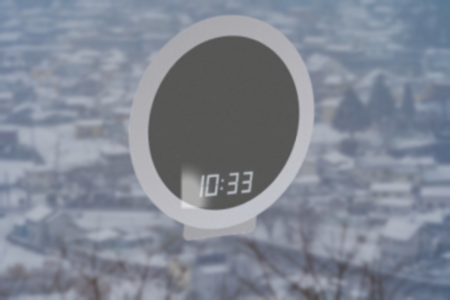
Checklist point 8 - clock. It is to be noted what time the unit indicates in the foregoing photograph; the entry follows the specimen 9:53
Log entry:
10:33
